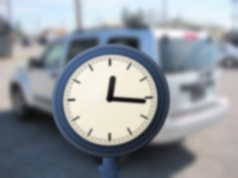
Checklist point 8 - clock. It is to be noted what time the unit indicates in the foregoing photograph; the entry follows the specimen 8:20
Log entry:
12:16
